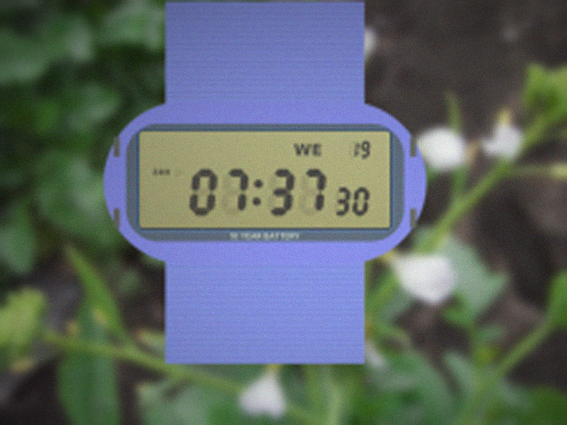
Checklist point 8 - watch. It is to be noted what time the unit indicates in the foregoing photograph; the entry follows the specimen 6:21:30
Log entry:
7:37:30
